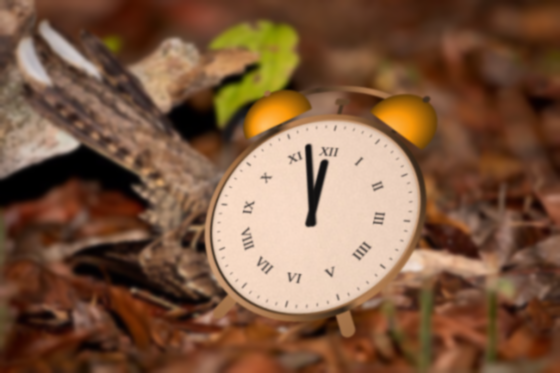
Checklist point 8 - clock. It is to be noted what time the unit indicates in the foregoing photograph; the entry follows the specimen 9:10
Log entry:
11:57
